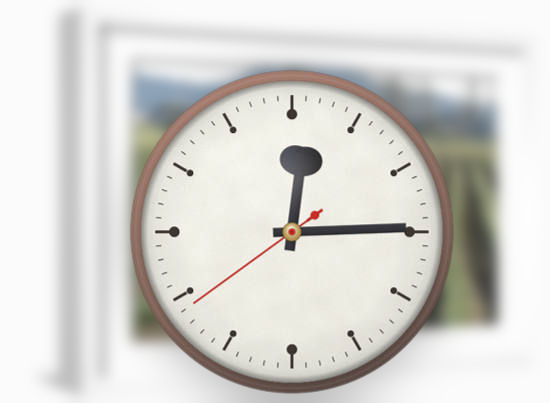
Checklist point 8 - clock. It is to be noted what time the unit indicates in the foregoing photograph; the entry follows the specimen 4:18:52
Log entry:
12:14:39
